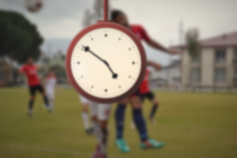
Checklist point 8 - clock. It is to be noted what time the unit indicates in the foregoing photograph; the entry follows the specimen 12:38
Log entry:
4:51
